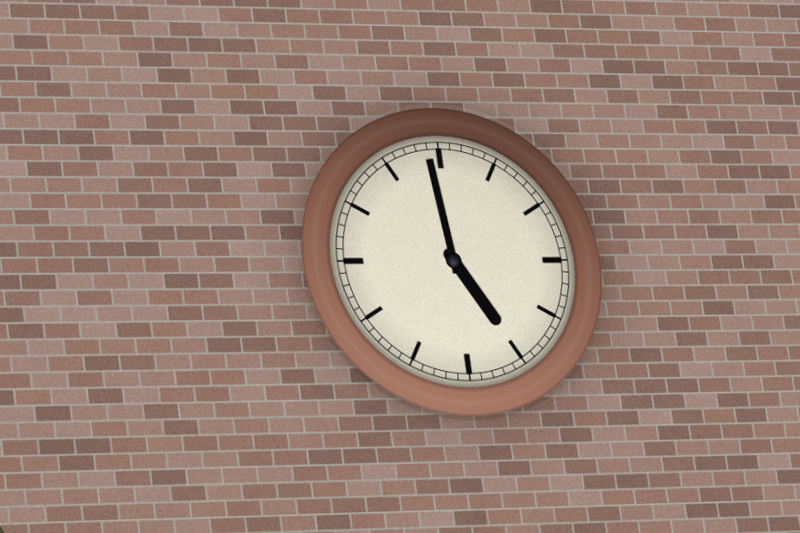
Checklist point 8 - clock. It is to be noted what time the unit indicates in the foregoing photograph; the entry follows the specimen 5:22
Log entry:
4:59
